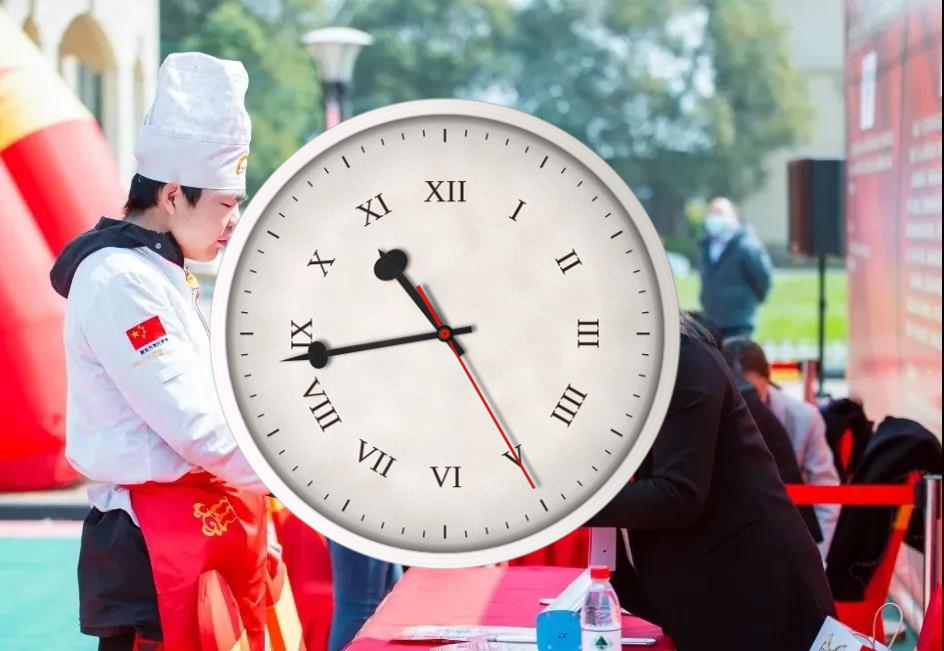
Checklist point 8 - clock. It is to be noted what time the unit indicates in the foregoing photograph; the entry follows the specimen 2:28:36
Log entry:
10:43:25
